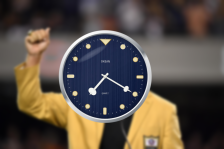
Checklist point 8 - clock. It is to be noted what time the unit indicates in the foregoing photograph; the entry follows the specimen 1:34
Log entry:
7:20
